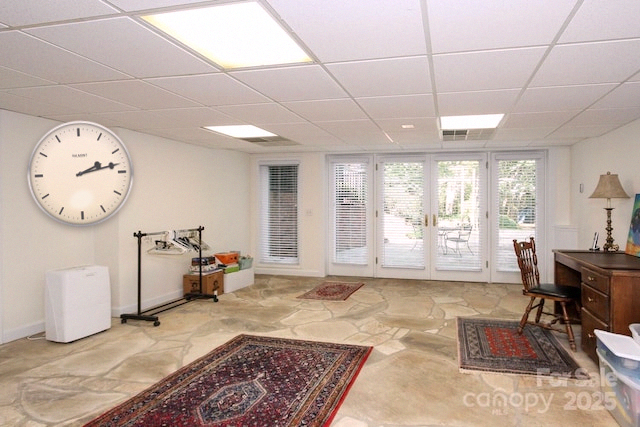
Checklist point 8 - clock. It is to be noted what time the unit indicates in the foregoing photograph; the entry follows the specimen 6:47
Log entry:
2:13
